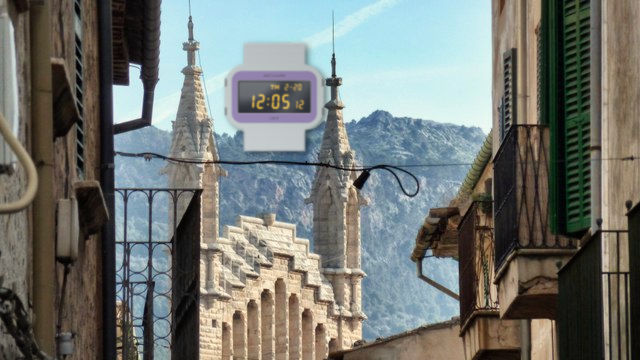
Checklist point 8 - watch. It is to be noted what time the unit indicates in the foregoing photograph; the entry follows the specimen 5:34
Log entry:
12:05
